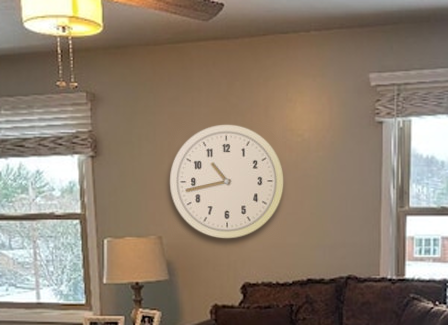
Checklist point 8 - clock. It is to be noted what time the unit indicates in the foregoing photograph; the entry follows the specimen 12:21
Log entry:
10:43
